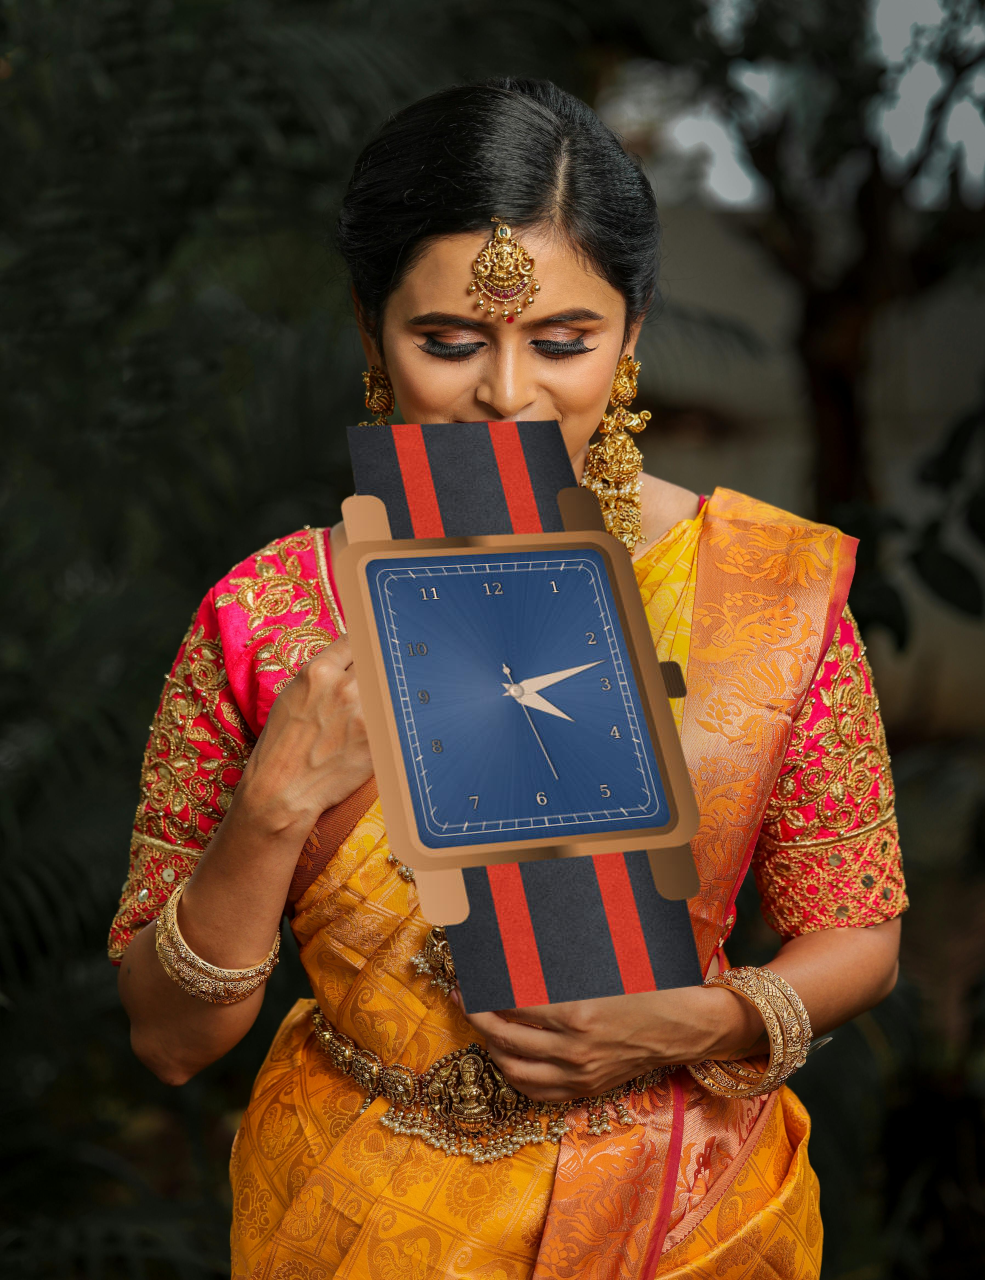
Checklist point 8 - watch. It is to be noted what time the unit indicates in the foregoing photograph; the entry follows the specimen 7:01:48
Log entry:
4:12:28
